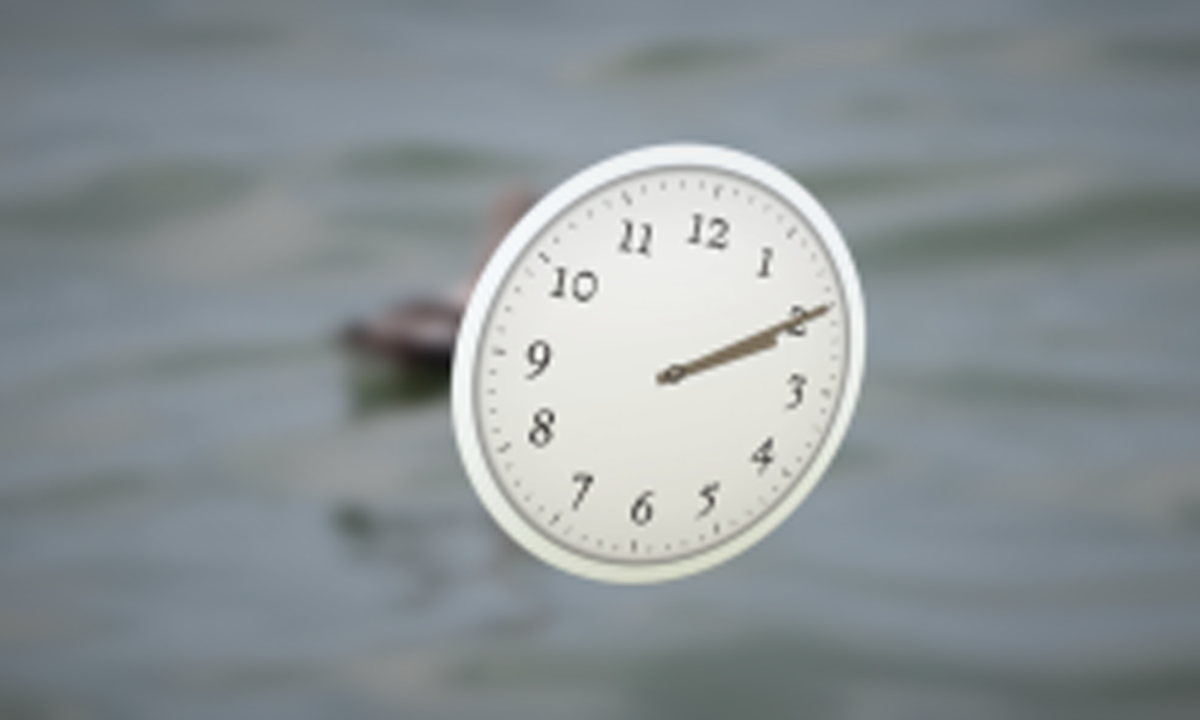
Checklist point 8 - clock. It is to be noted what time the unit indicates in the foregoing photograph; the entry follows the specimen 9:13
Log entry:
2:10
